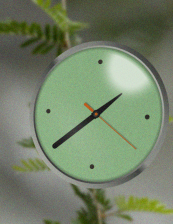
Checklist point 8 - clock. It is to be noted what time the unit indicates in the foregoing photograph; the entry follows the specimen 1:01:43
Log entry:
1:38:21
